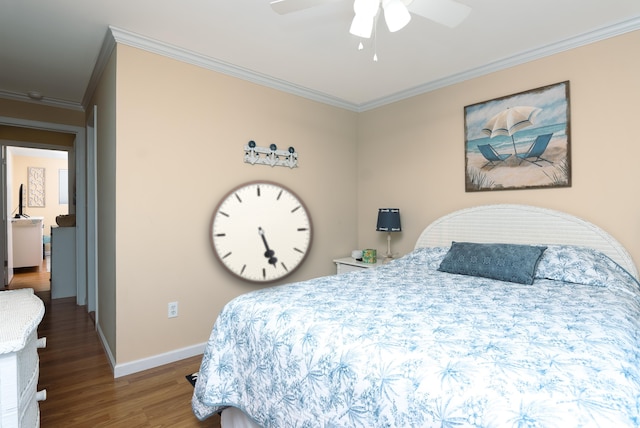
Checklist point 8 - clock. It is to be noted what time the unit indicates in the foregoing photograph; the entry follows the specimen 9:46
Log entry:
5:27
